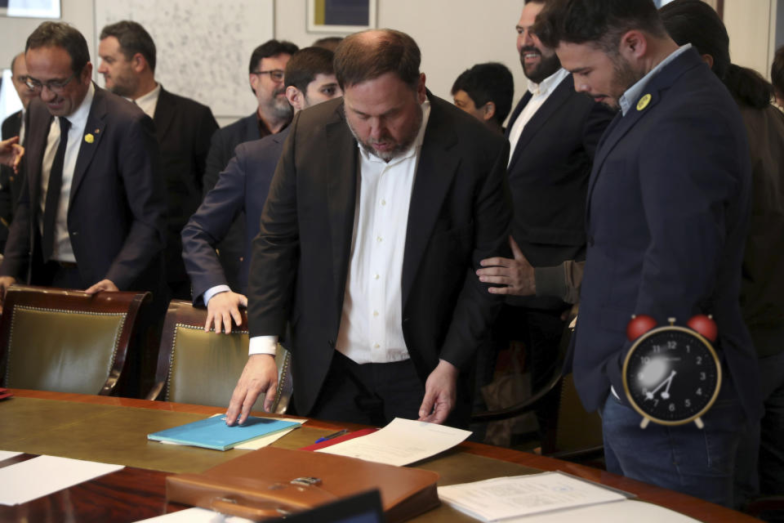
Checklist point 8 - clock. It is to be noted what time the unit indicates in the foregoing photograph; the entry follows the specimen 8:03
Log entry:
6:38
